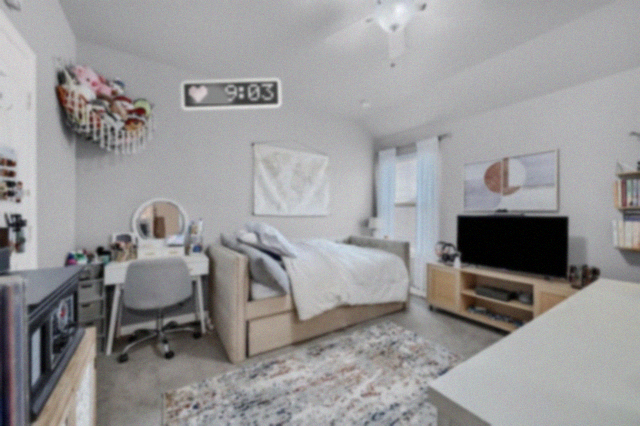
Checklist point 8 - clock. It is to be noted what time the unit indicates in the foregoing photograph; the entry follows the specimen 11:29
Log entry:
9:03
